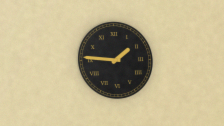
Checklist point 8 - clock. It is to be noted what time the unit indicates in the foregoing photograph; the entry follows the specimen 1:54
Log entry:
1:46
